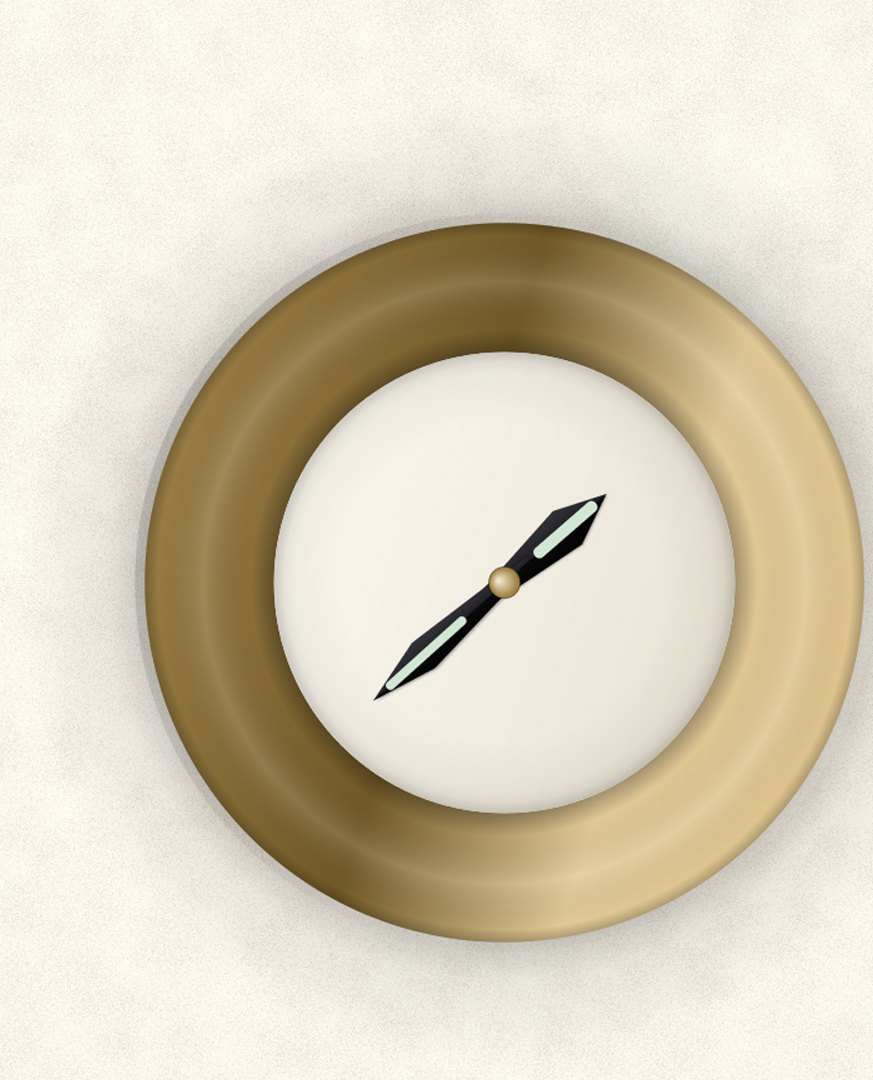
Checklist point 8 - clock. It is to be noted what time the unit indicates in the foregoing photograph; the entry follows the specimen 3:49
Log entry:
1:38
